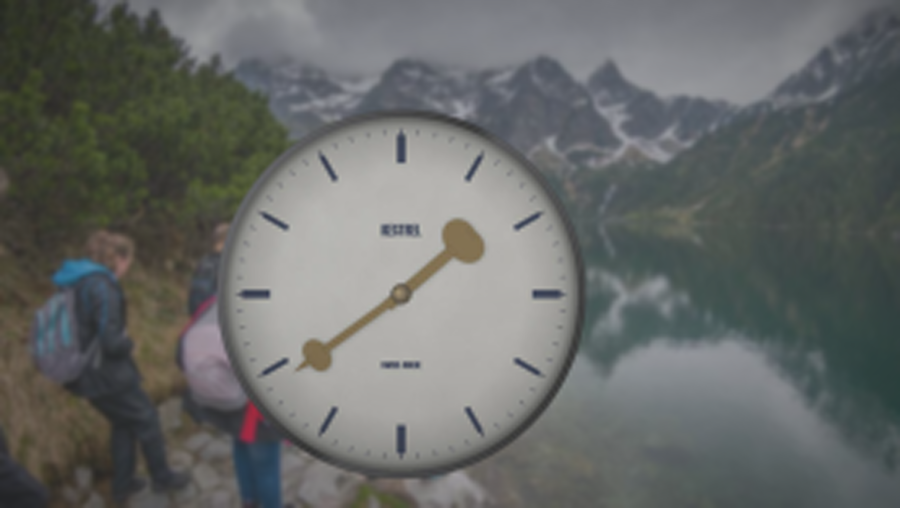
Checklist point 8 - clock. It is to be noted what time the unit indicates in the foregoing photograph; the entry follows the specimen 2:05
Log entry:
1:39
